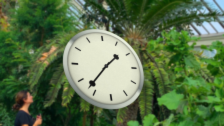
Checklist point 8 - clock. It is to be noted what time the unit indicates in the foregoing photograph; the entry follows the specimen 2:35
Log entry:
1:37
